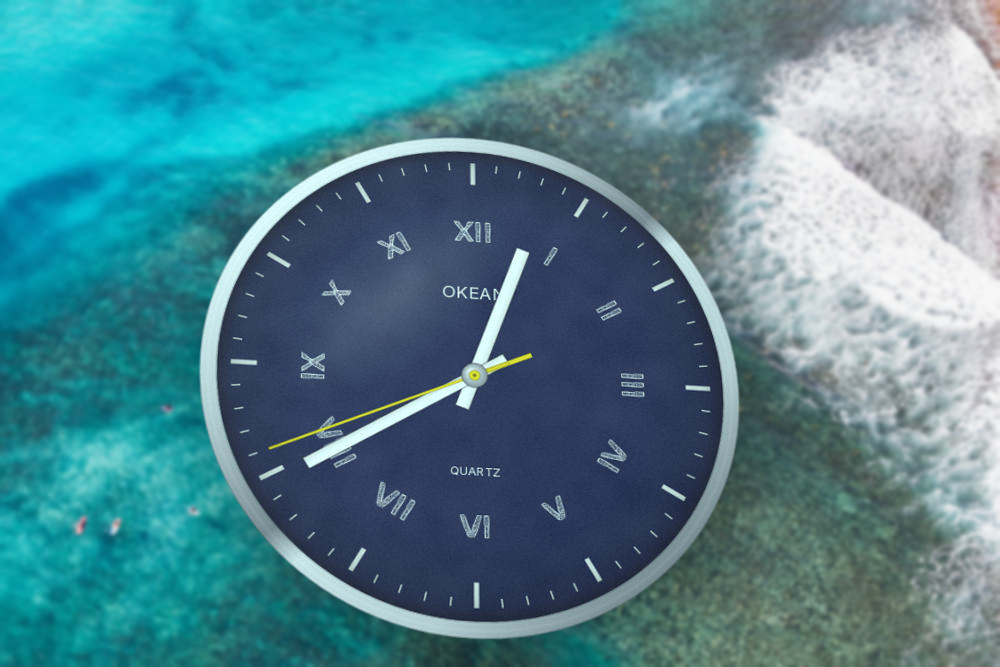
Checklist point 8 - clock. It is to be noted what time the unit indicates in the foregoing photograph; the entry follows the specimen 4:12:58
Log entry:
12:39:41
